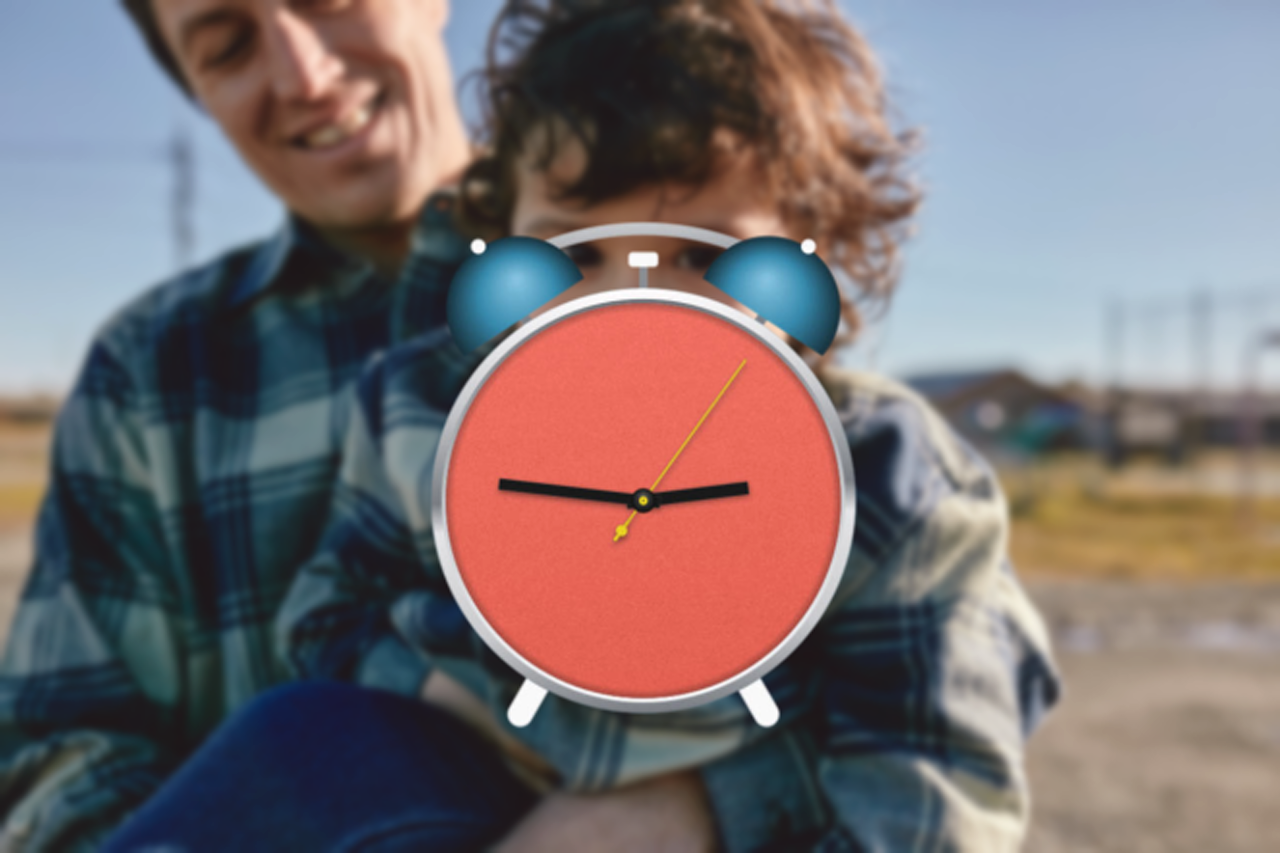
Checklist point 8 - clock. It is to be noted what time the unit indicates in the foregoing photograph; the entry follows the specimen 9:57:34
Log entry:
2:46:06
